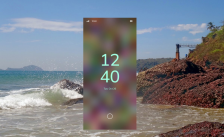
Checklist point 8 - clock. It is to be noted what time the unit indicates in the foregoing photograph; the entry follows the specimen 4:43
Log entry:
12:40
